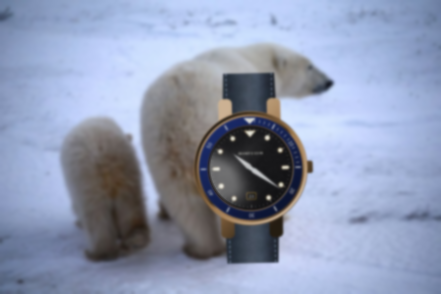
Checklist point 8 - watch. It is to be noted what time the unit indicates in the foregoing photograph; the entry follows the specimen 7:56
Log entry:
10:21
